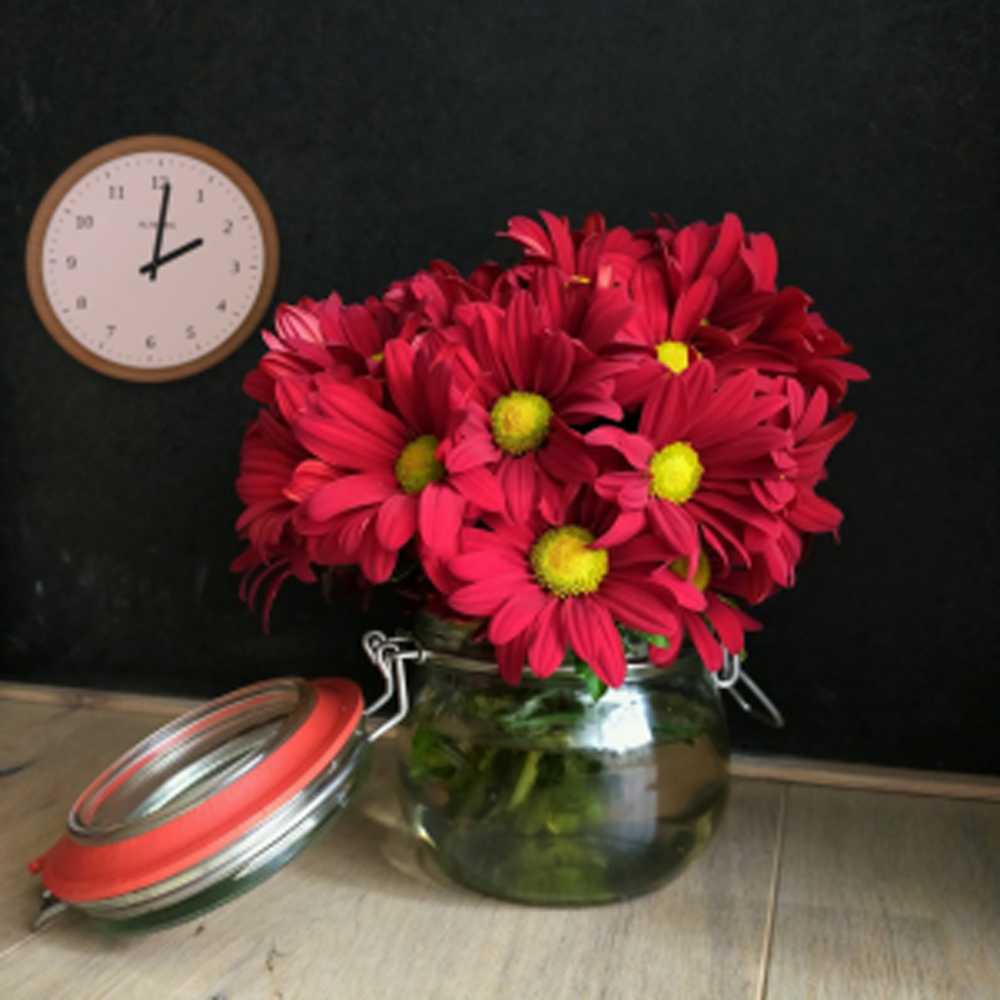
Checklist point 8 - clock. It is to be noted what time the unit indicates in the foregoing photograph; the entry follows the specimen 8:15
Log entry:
2:01
